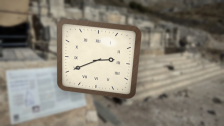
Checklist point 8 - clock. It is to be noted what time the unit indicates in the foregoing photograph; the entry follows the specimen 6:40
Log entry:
2:40
